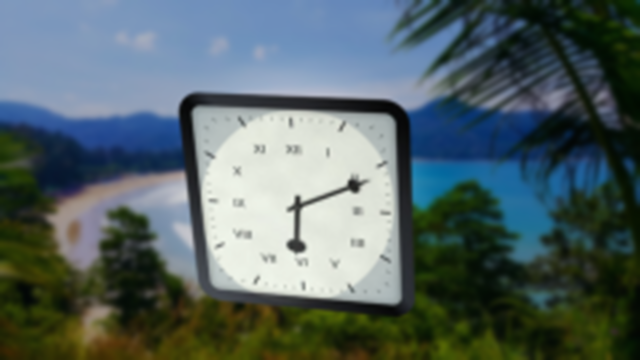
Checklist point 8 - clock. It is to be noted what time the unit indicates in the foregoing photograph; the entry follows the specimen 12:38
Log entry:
6:11
